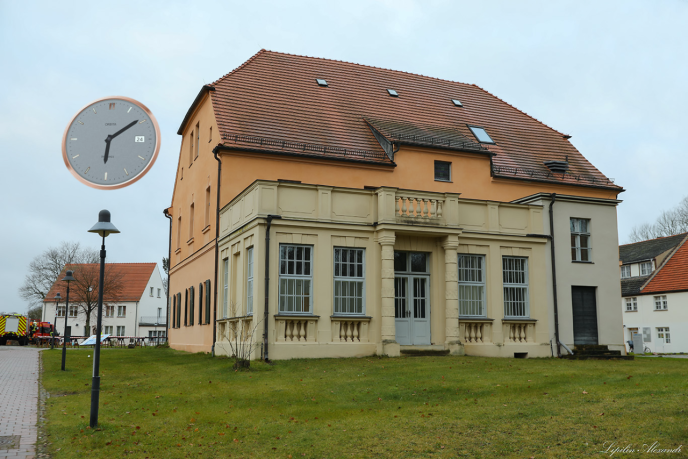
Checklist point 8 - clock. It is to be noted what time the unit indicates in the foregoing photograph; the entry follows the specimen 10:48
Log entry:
6:09
